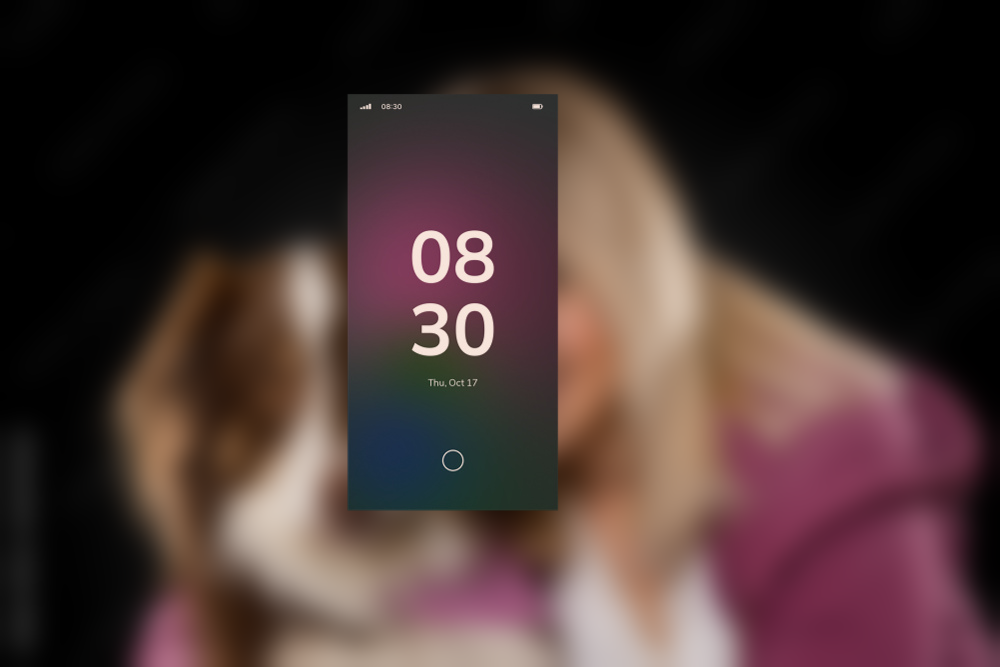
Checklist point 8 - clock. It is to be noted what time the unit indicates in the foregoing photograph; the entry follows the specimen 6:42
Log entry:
8:30
